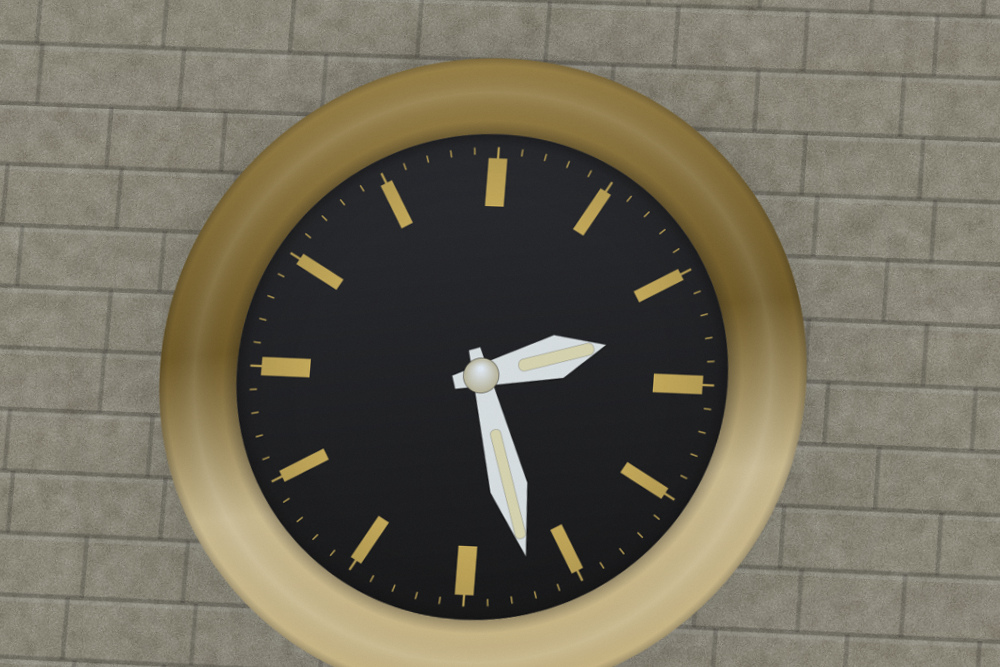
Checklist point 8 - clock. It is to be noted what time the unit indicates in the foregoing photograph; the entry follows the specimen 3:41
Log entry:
2:27
